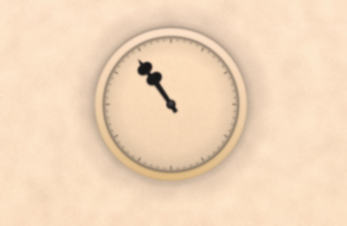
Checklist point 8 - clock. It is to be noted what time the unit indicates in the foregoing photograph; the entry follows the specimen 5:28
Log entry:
10:54
